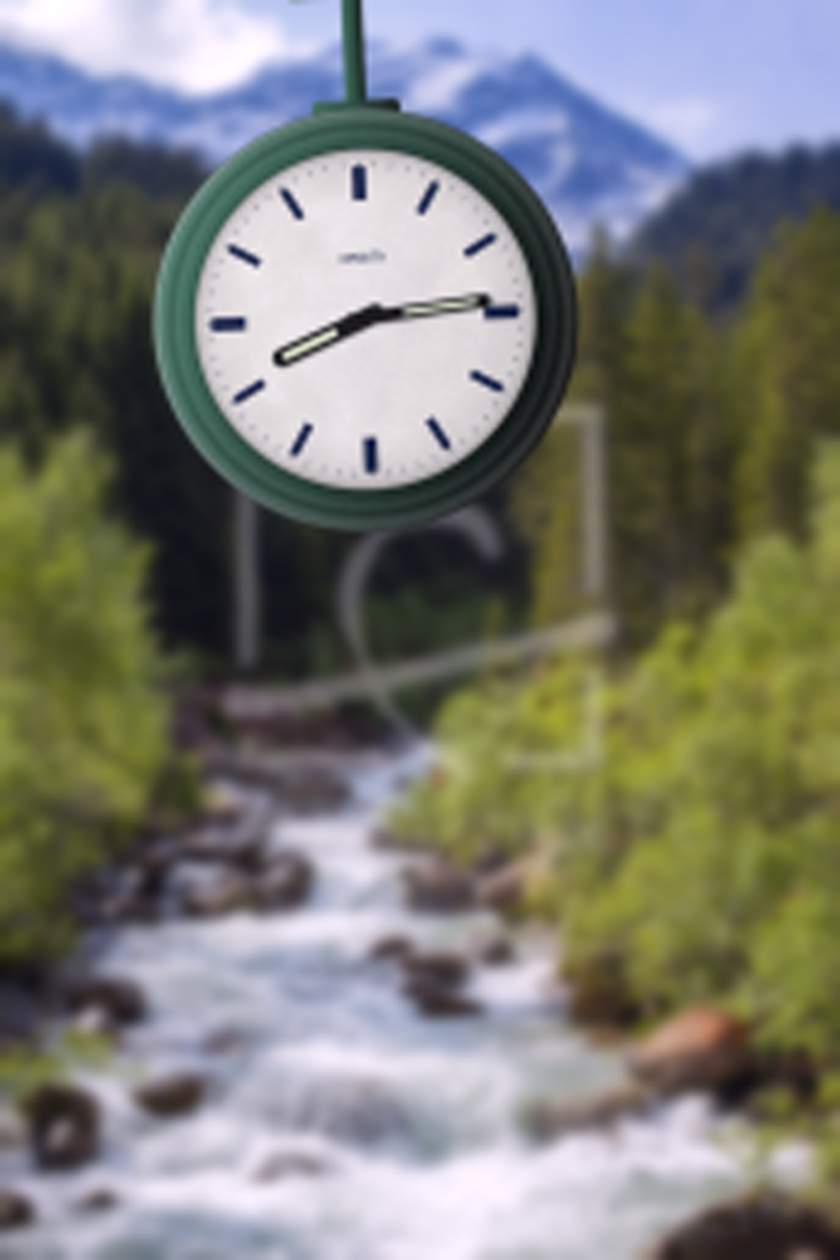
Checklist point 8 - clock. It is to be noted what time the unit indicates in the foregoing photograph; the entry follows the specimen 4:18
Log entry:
8:14
